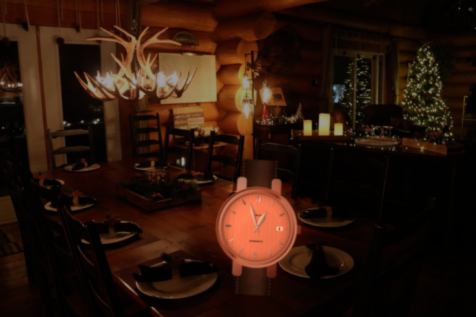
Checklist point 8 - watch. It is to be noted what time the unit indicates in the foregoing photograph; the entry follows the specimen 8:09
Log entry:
12:57
